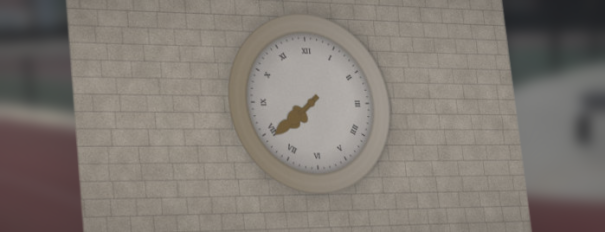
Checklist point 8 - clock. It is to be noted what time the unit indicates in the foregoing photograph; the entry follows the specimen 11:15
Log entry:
7:39
